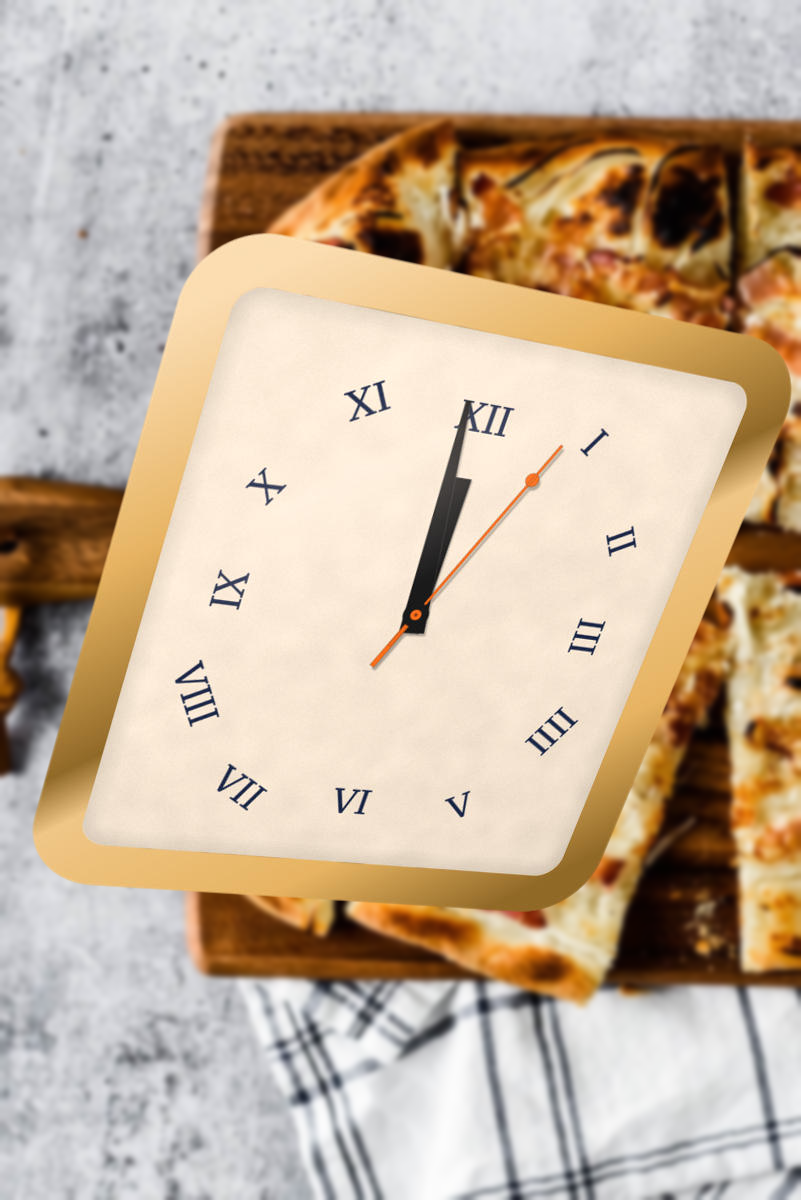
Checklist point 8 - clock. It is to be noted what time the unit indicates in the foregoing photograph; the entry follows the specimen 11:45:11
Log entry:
11:59:04
